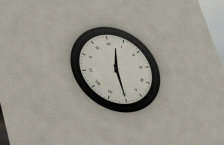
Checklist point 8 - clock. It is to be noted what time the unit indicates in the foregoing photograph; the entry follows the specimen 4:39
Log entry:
12:30
